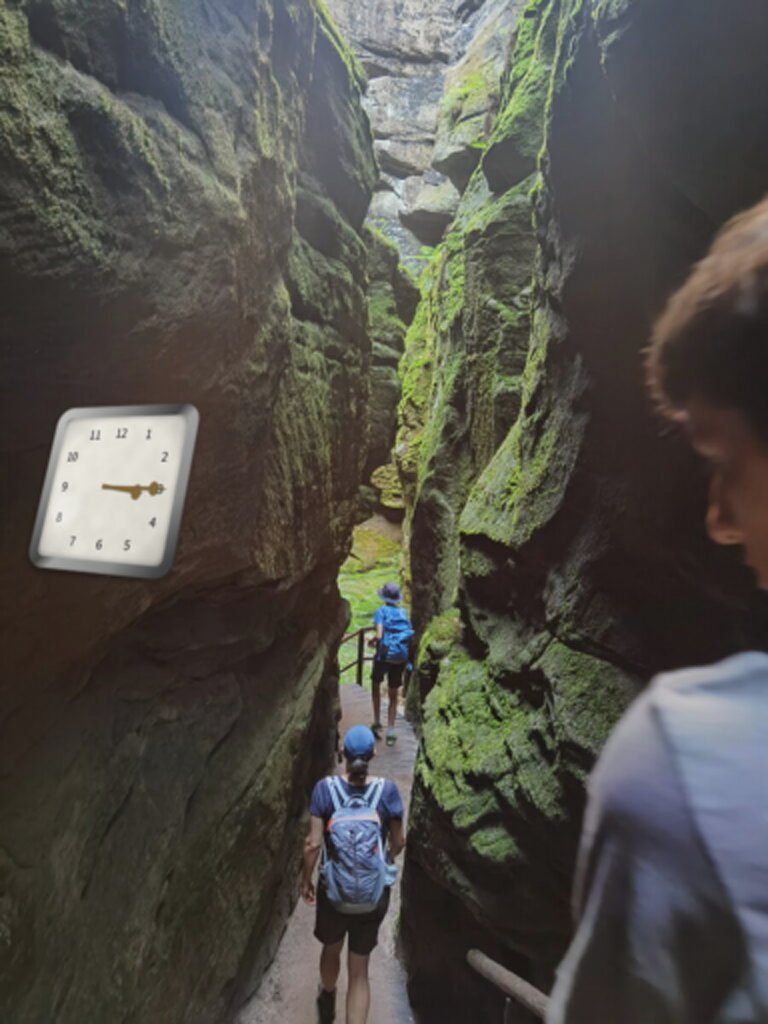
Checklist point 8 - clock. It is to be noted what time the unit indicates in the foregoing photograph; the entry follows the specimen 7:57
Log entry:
3:15
